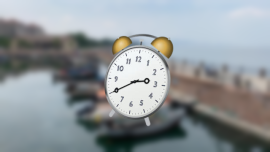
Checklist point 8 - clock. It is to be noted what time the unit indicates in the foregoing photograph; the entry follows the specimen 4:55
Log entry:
2:40
